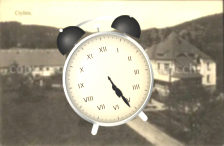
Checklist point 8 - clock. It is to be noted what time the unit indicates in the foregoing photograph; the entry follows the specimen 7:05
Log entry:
5:26
